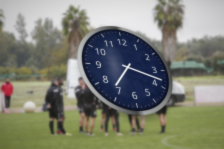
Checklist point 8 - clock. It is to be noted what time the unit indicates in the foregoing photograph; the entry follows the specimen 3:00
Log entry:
7:18
